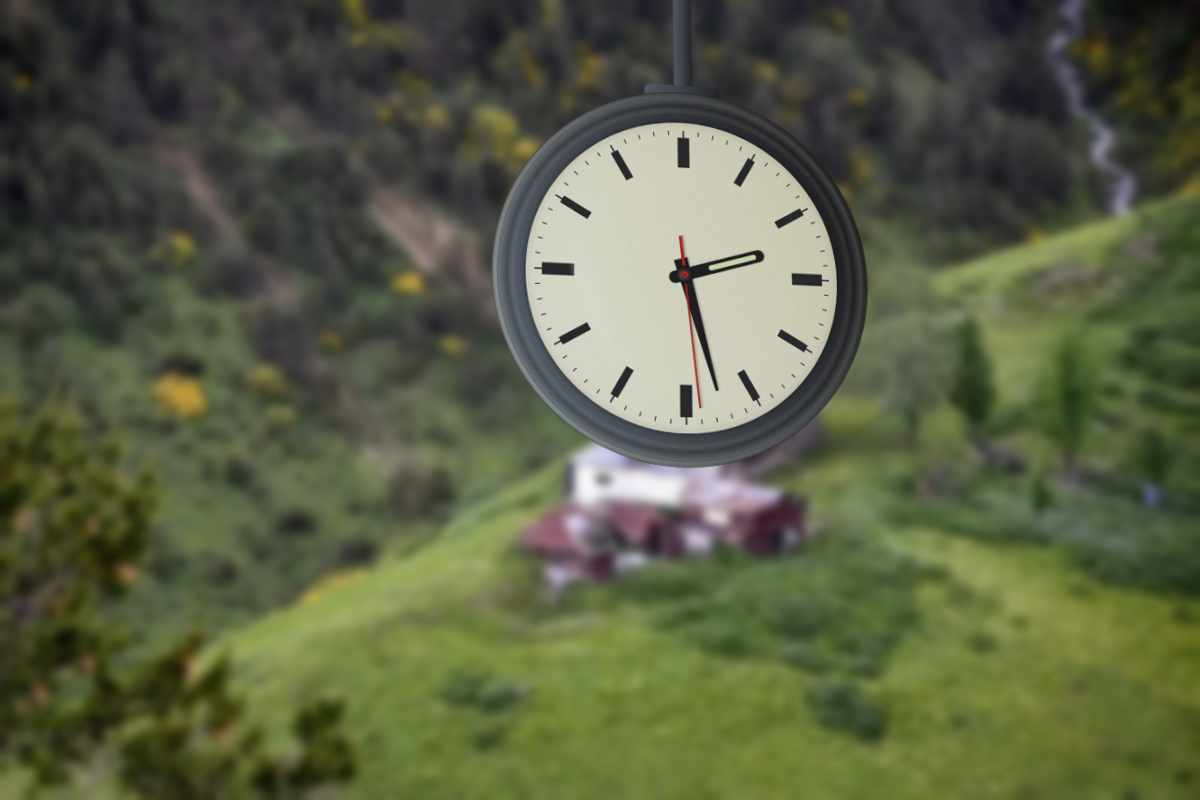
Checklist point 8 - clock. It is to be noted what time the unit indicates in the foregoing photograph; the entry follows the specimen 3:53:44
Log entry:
2:27:29
